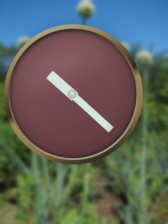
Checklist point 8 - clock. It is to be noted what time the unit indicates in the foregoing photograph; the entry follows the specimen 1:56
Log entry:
10:22
